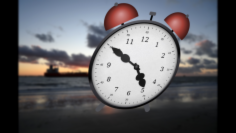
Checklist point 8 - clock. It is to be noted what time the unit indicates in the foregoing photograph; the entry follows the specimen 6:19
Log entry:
4:50
